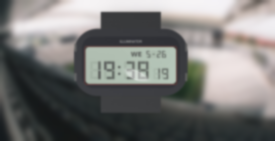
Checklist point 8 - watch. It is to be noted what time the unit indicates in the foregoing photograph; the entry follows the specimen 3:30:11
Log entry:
19:38:19
